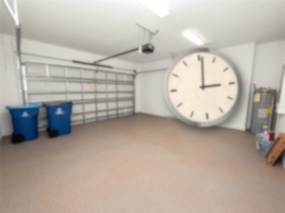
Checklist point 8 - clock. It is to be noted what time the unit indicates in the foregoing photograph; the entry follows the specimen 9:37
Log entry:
3:01
